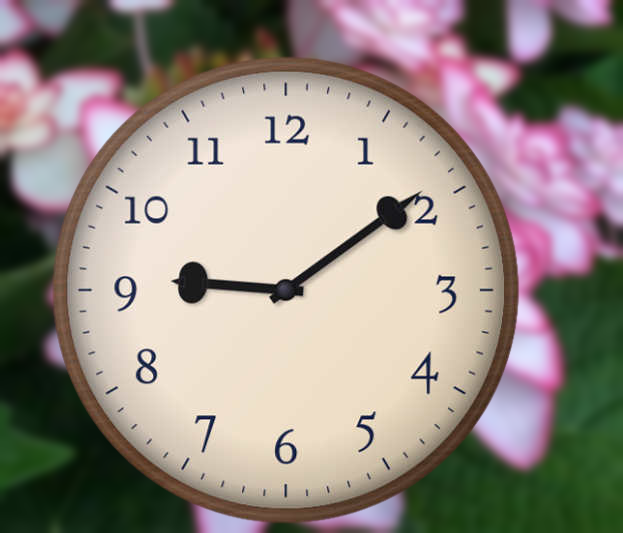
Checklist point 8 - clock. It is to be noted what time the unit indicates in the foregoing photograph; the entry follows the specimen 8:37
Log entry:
9:09
